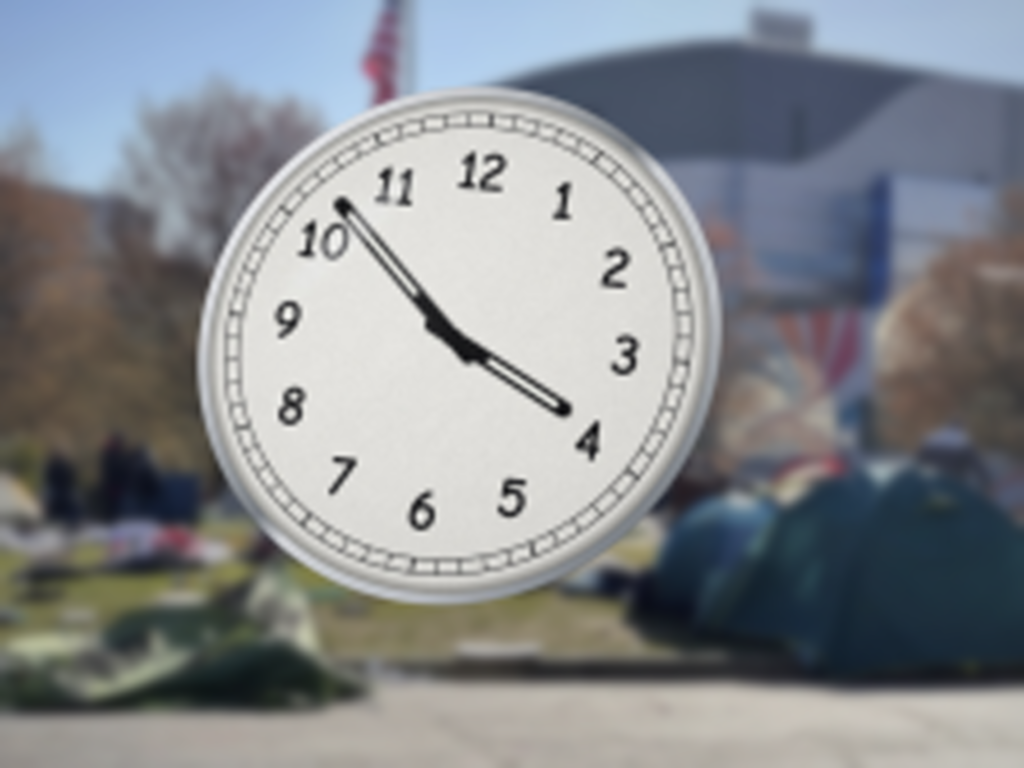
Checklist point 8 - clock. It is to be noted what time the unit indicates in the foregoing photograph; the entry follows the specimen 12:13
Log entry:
3:52
